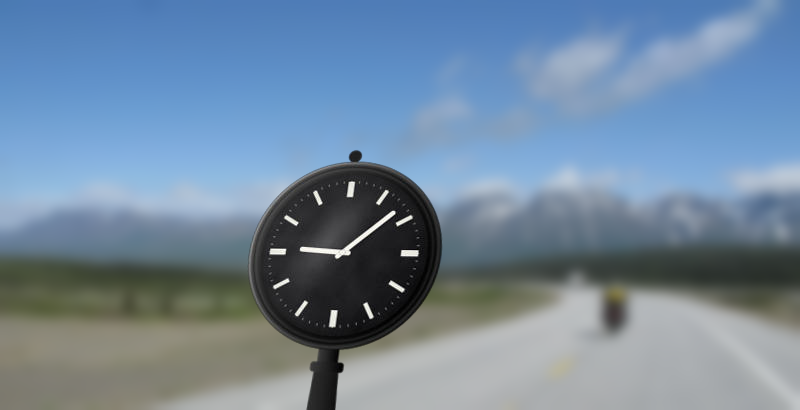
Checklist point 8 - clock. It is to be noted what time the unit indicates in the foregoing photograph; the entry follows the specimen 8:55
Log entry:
9:08
